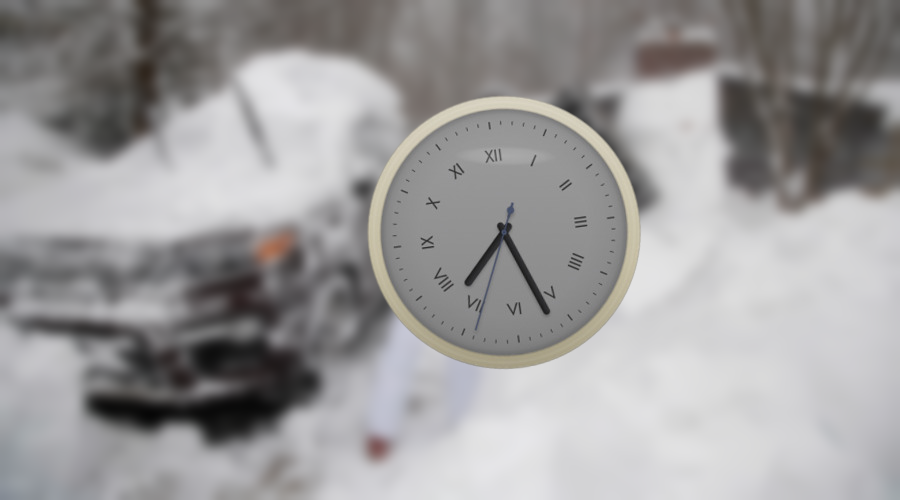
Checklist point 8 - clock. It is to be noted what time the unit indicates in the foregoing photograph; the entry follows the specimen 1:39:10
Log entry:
7:26:34
